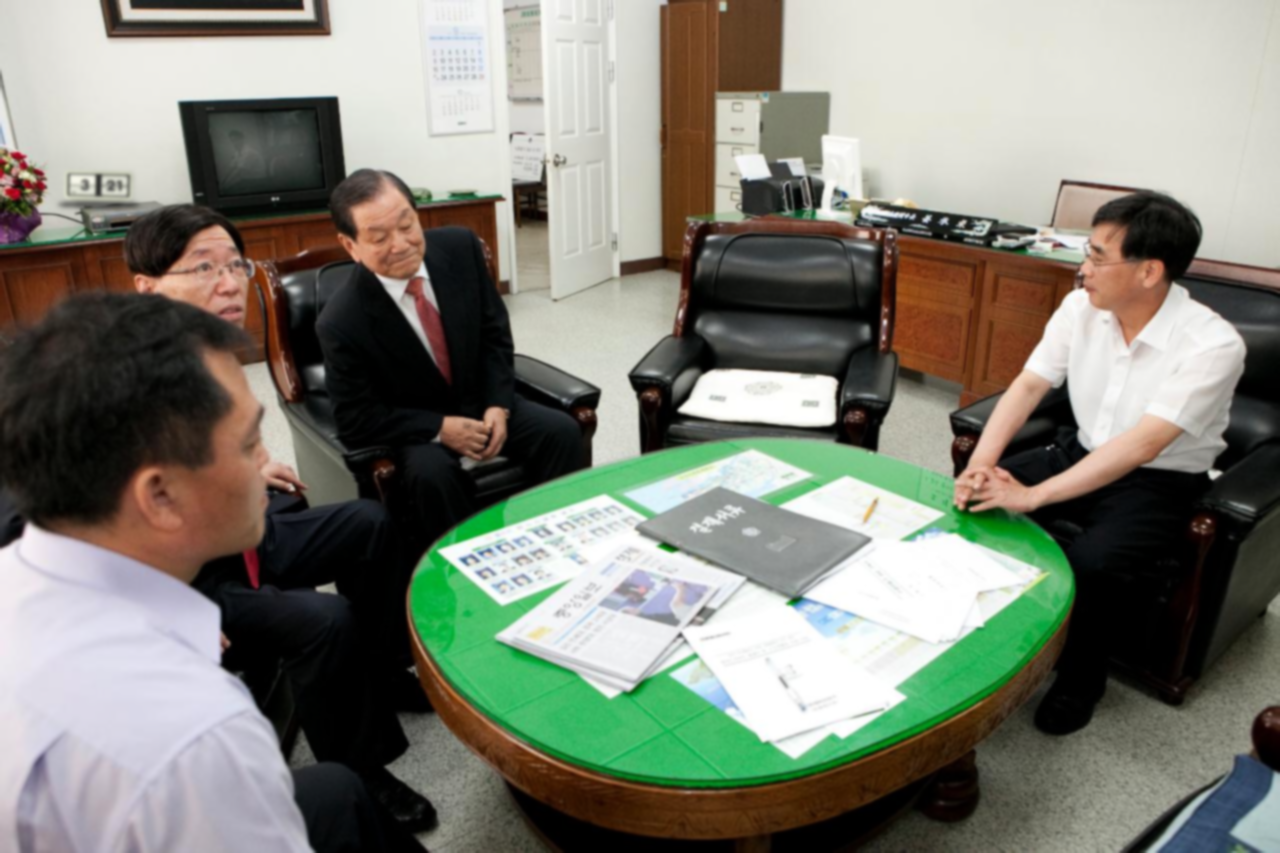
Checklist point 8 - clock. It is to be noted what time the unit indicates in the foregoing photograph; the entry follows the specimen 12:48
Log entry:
3:21
